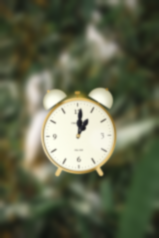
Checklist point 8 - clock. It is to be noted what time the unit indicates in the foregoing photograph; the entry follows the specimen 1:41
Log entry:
1:01
